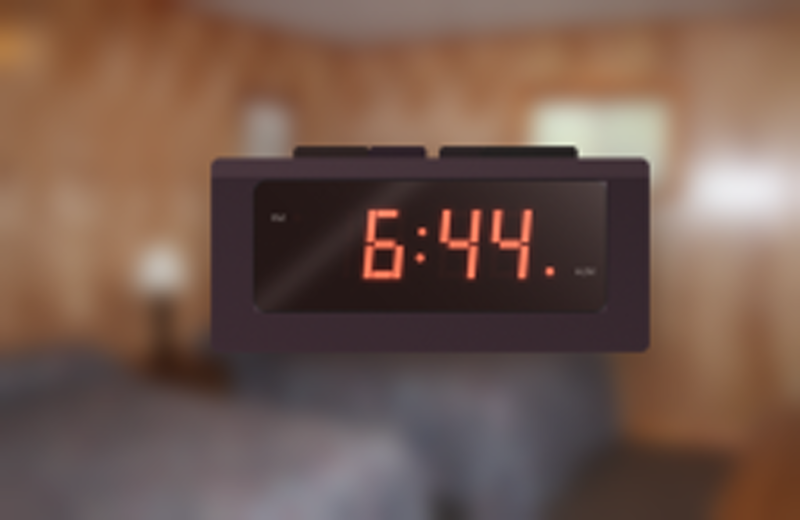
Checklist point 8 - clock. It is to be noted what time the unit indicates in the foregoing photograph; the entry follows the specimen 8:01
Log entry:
6:44
